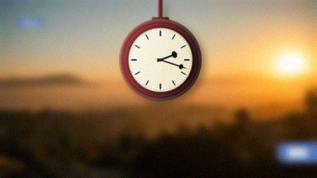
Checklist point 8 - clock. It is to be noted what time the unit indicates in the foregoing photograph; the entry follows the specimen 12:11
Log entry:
2:18
